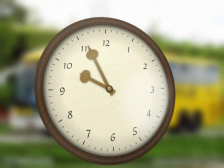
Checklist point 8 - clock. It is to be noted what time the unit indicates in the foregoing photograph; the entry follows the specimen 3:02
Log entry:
9:56
